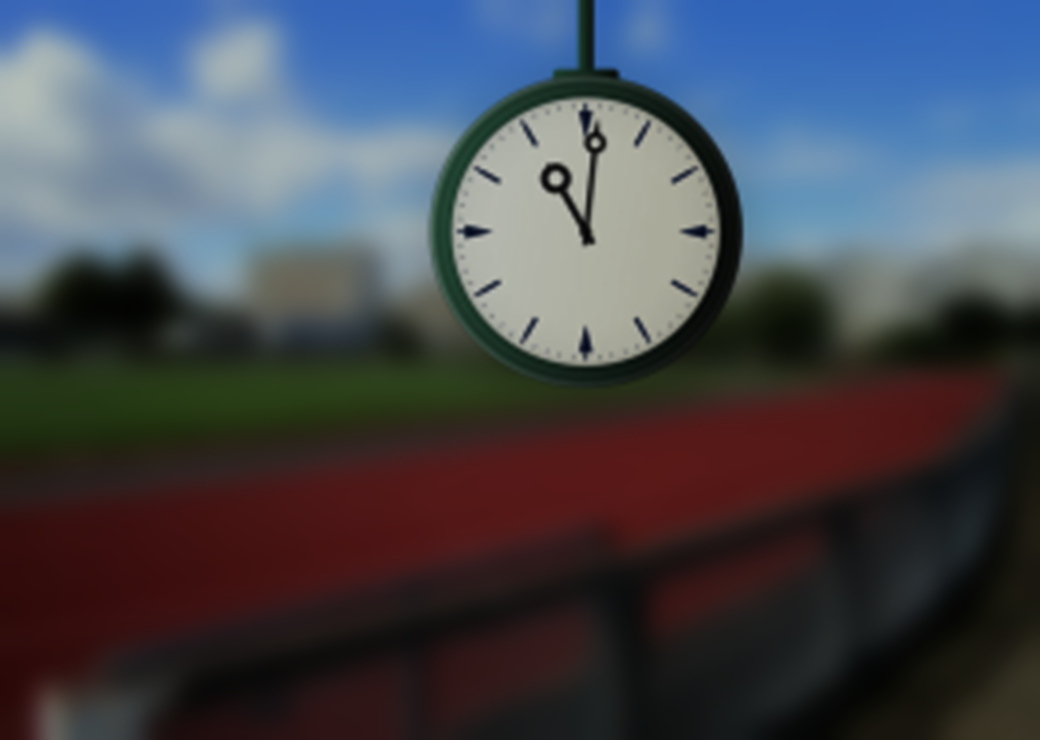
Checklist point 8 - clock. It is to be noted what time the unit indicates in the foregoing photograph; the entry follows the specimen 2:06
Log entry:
11:01
